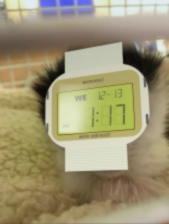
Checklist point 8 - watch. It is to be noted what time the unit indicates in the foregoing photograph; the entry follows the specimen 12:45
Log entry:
1:17
